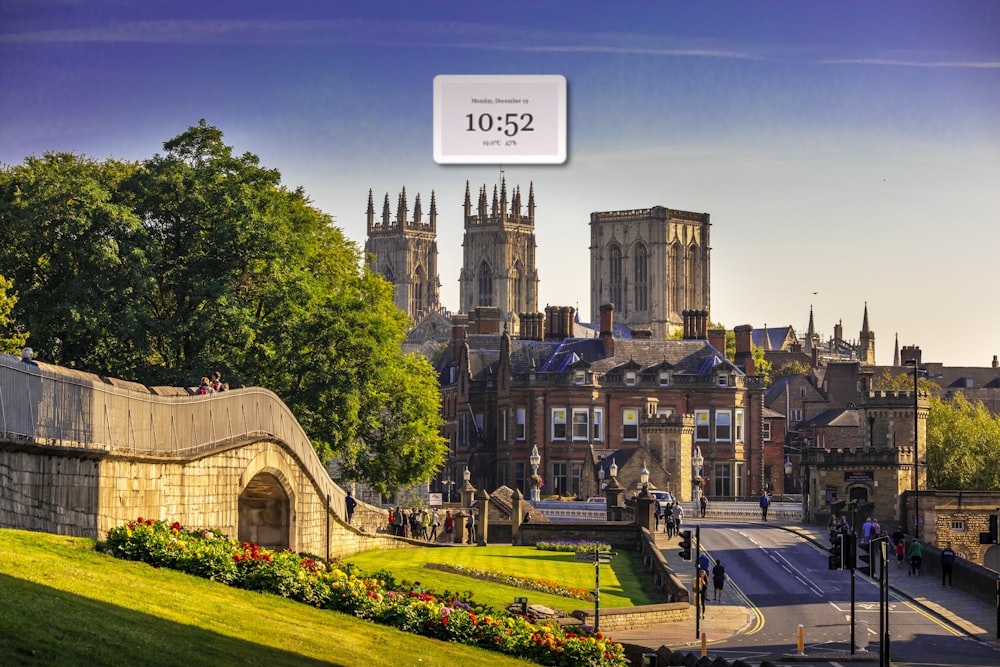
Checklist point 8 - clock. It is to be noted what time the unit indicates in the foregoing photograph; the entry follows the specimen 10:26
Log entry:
10:52
